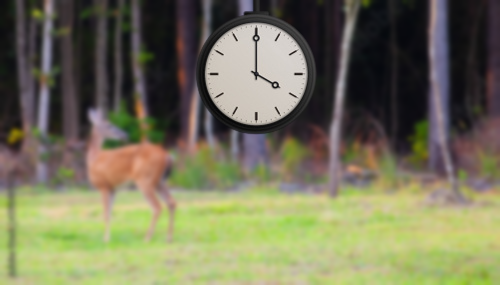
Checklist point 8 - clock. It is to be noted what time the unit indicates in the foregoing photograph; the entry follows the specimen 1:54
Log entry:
4:00
